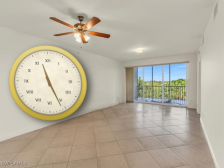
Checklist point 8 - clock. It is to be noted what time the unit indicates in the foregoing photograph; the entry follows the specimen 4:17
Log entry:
11:26
